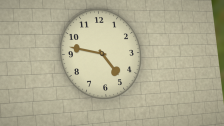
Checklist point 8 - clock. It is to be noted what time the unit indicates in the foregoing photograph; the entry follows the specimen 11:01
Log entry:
4:47
